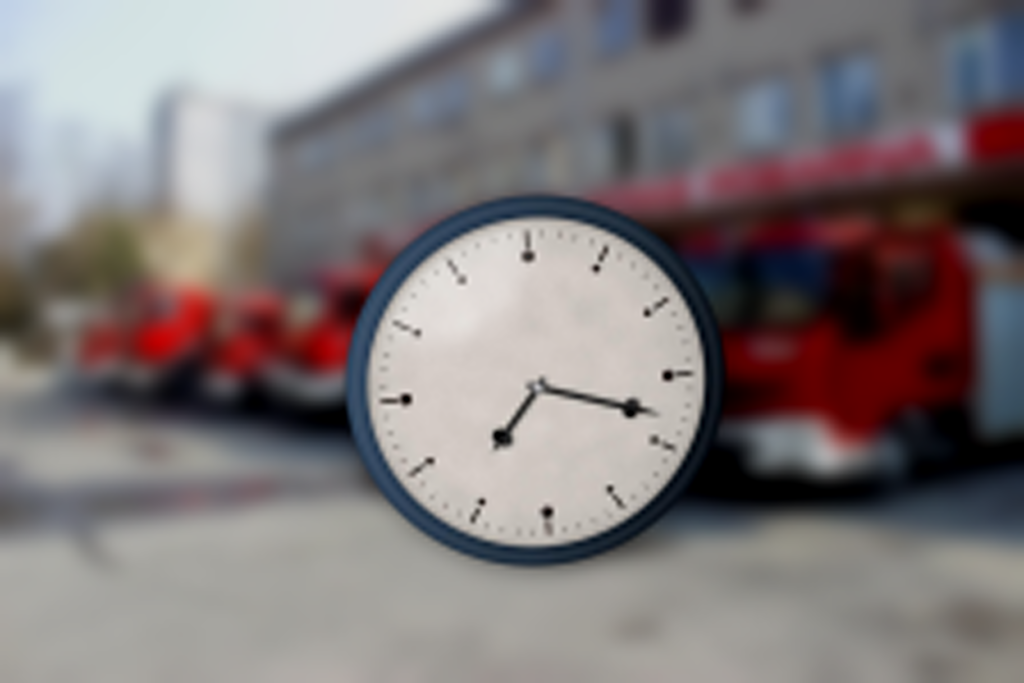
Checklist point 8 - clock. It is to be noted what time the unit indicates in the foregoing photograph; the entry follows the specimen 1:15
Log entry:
7:18
